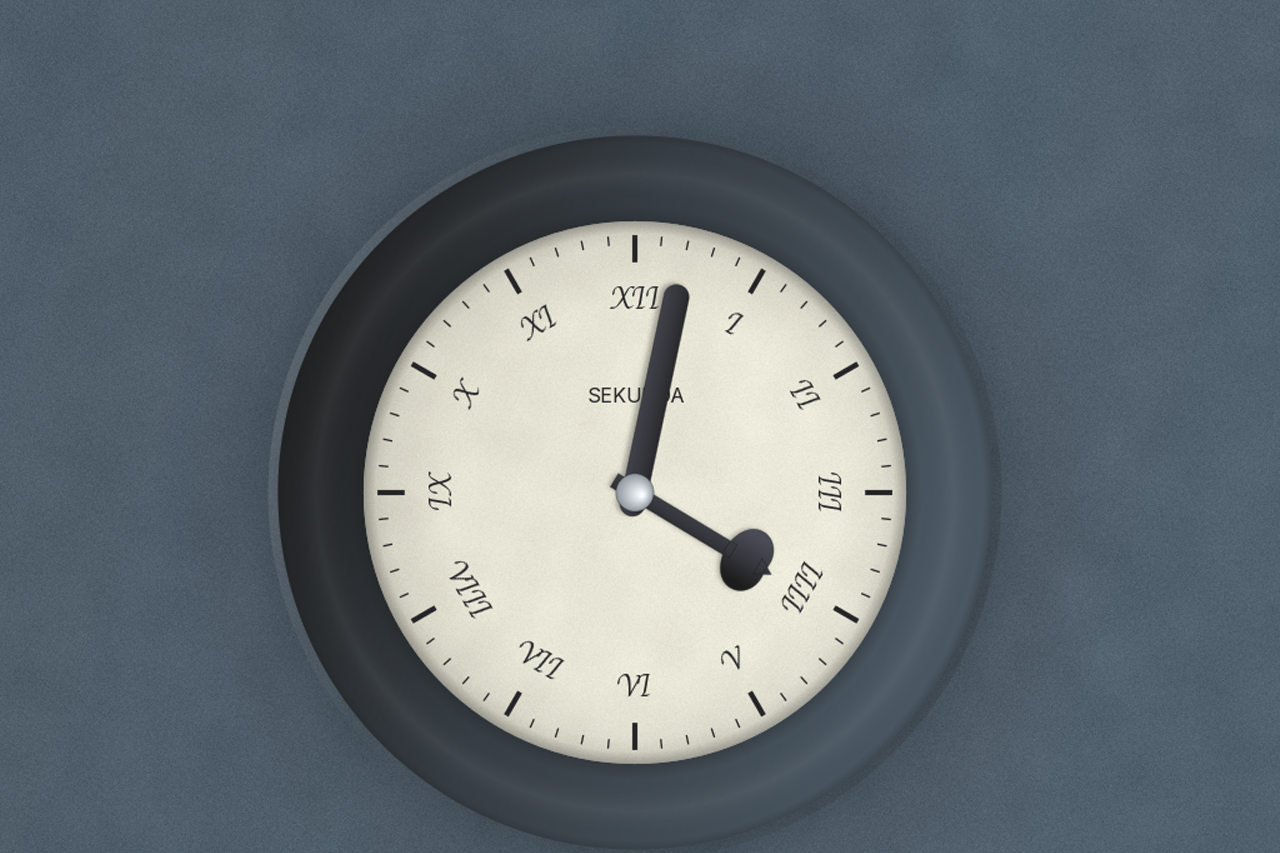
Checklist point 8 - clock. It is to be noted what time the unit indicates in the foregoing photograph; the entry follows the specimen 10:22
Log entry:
4:02
